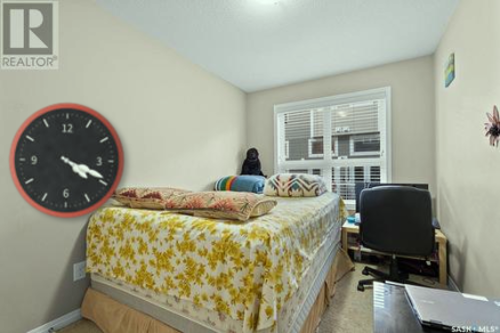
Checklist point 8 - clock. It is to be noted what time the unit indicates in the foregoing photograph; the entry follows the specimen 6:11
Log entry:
4:19
